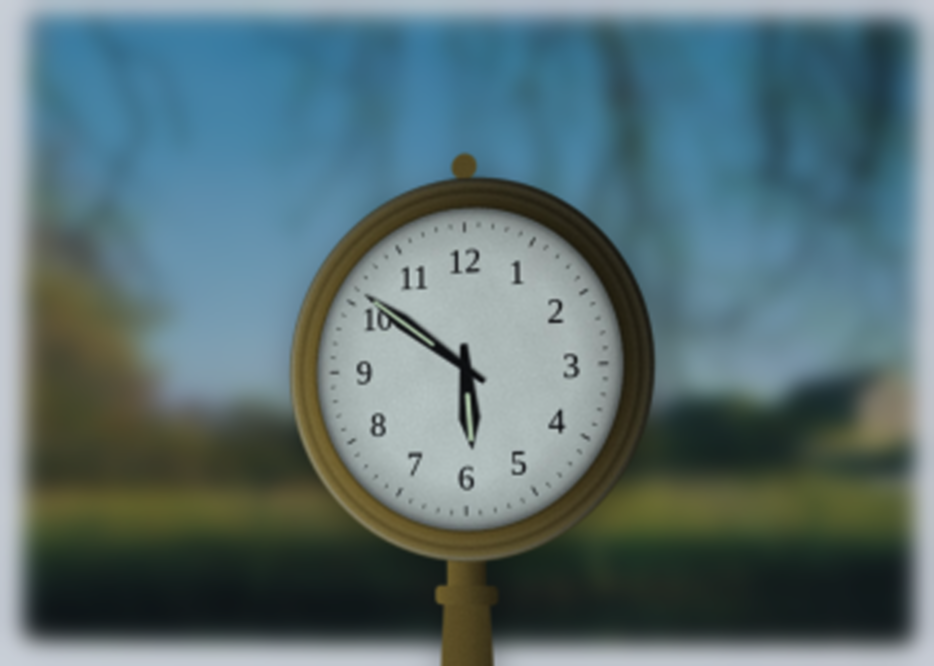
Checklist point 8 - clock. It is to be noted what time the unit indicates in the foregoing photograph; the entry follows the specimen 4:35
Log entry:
5:51
